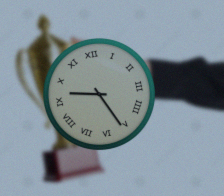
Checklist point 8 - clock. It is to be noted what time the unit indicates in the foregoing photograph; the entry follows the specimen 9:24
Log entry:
9:26
